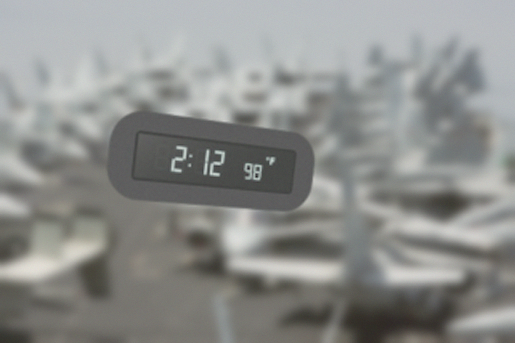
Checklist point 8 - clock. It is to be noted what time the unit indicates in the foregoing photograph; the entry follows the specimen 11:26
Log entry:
2:12
